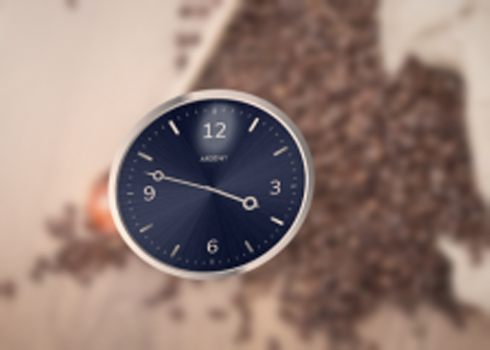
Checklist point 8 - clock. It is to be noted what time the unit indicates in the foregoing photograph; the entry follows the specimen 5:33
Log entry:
3:48
